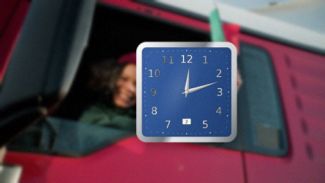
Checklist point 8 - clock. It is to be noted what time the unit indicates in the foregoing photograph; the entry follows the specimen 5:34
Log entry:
12:12
